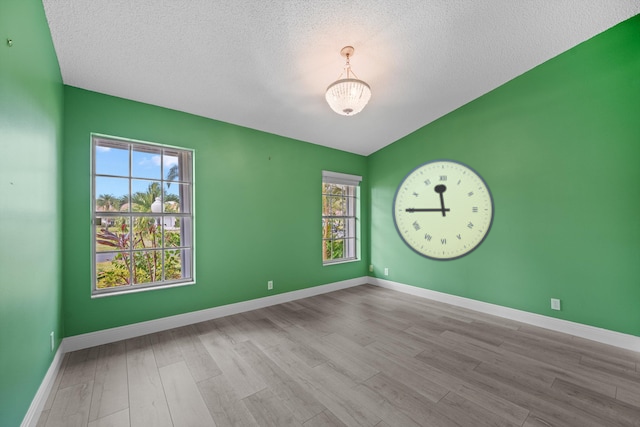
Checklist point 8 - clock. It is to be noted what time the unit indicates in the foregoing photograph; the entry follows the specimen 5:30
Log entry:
11:45
